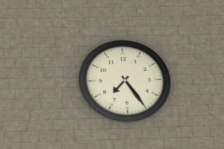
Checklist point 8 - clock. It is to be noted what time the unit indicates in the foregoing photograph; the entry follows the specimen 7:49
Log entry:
7:25
